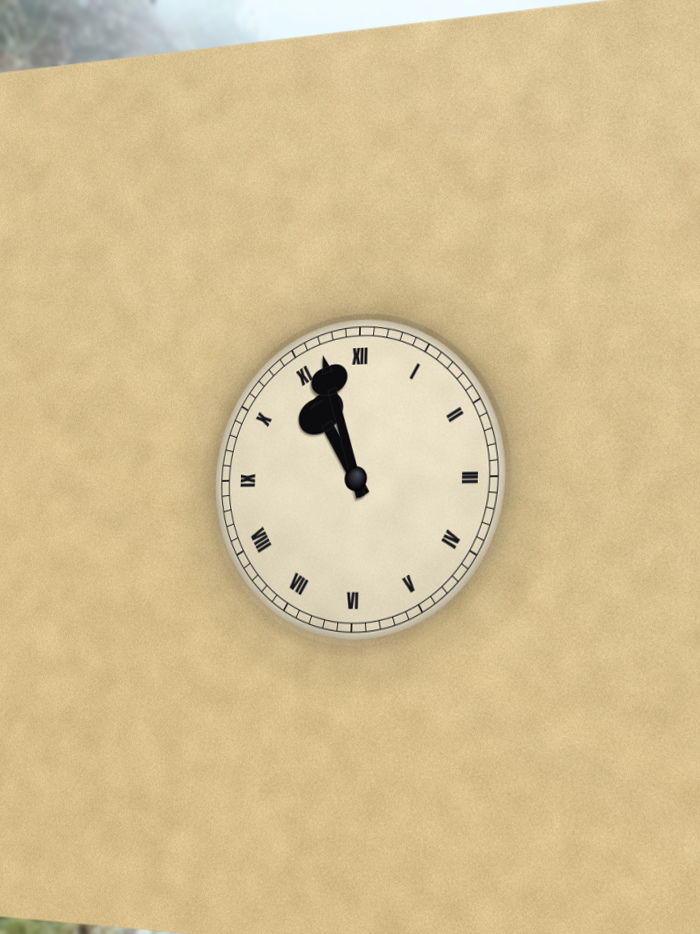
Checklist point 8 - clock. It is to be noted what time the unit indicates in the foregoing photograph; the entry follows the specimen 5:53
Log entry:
10:57
